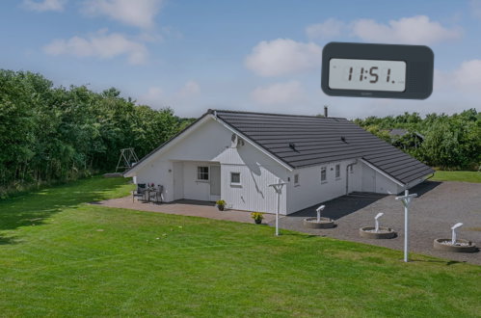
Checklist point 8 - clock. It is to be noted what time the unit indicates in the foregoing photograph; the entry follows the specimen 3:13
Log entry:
11:51
